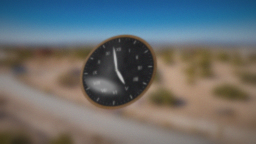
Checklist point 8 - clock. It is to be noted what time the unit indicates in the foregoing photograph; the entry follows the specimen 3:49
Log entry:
4:58
